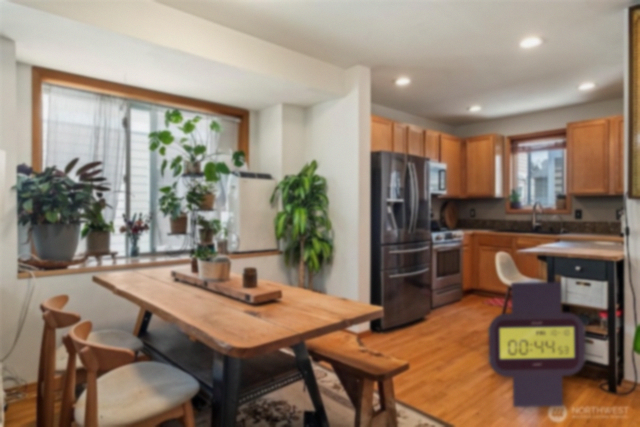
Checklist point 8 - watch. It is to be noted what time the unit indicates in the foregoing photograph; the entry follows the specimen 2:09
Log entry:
0:44
